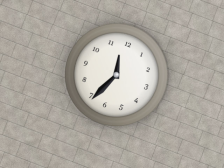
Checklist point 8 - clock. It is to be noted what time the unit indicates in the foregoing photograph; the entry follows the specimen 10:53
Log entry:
11:34
